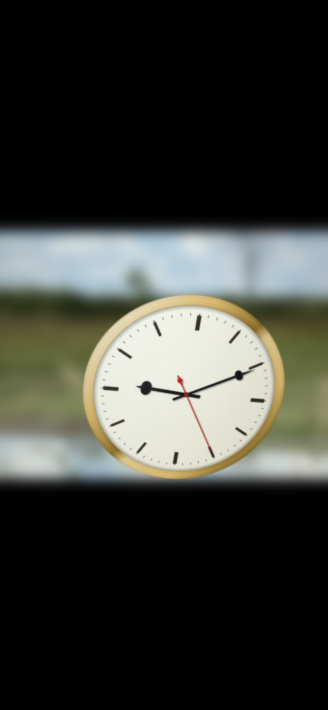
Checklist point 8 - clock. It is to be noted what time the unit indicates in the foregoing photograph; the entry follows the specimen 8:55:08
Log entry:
9:10:25
